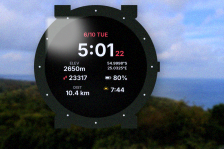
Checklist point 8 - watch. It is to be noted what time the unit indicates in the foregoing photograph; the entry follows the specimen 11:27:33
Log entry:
5:01:22
